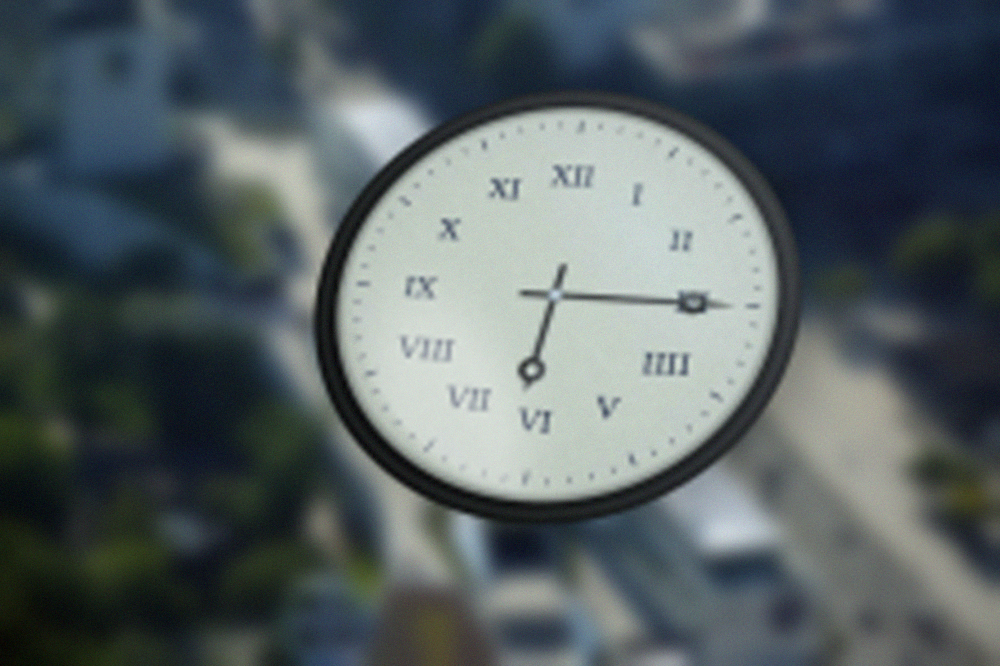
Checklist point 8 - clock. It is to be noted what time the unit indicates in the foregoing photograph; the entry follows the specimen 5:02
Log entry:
6:15
